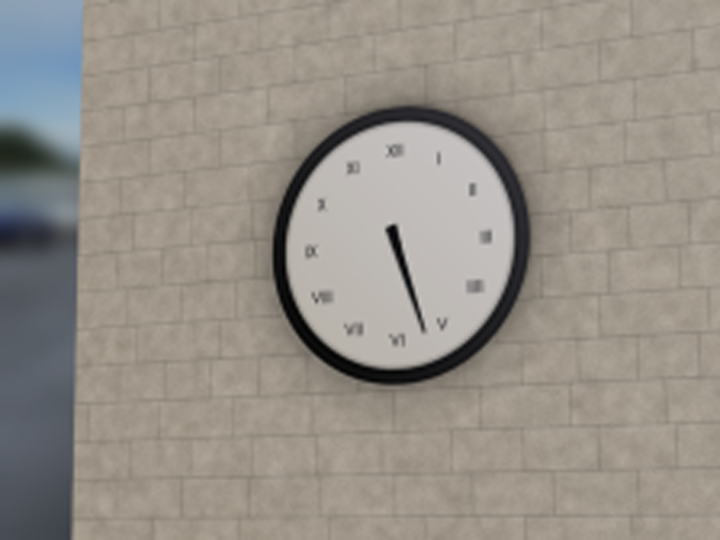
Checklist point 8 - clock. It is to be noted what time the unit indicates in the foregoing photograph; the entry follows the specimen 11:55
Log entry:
5:27
